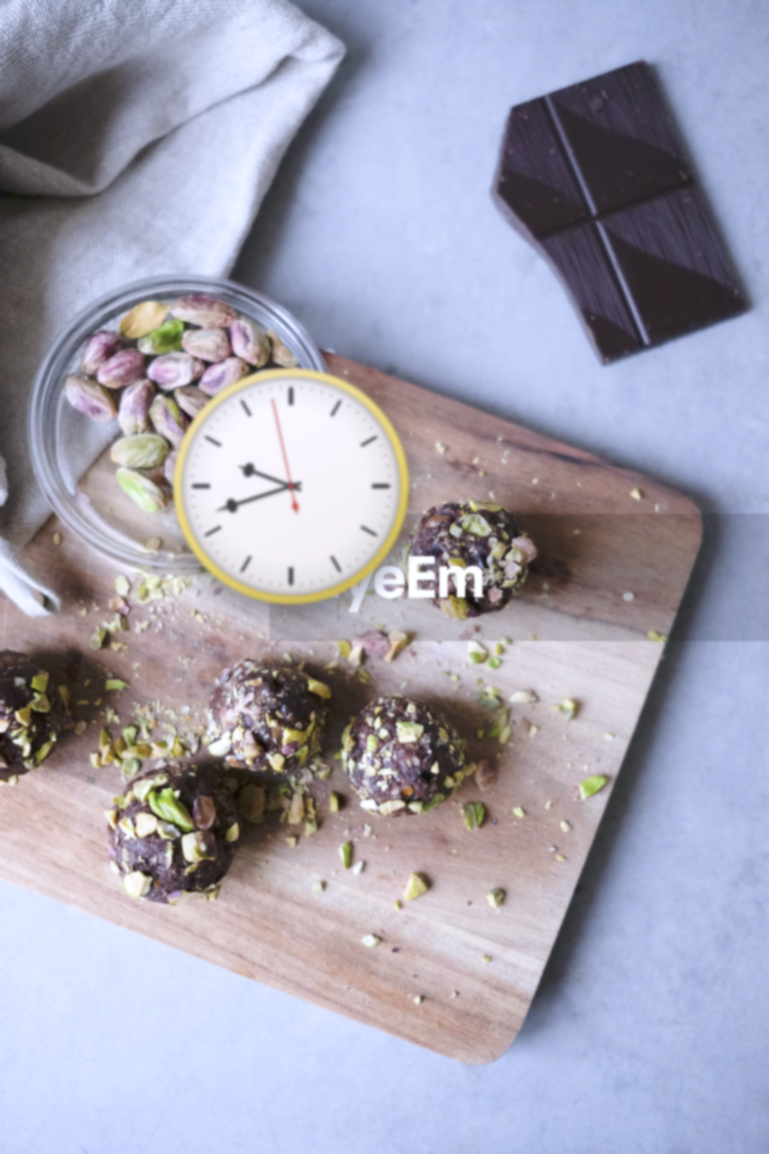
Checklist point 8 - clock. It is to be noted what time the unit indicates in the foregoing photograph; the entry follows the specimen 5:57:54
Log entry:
9:41:58
